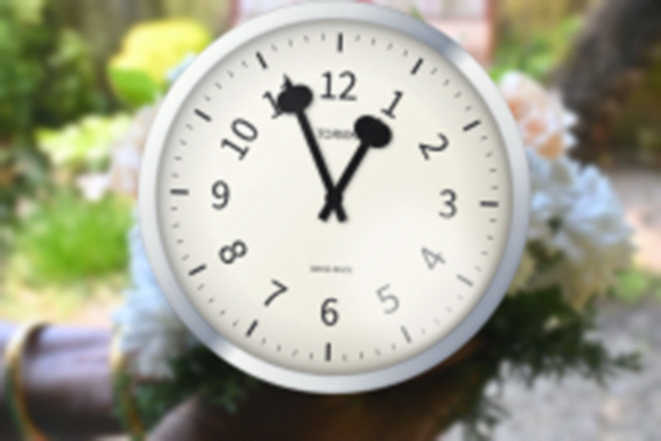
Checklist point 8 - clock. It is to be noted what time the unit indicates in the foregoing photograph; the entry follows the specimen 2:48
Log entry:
12:56
